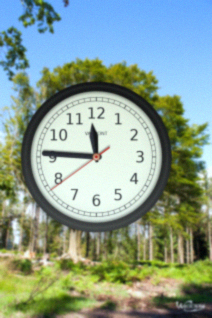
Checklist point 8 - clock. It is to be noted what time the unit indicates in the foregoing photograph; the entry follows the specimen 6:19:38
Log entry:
11:45:39
